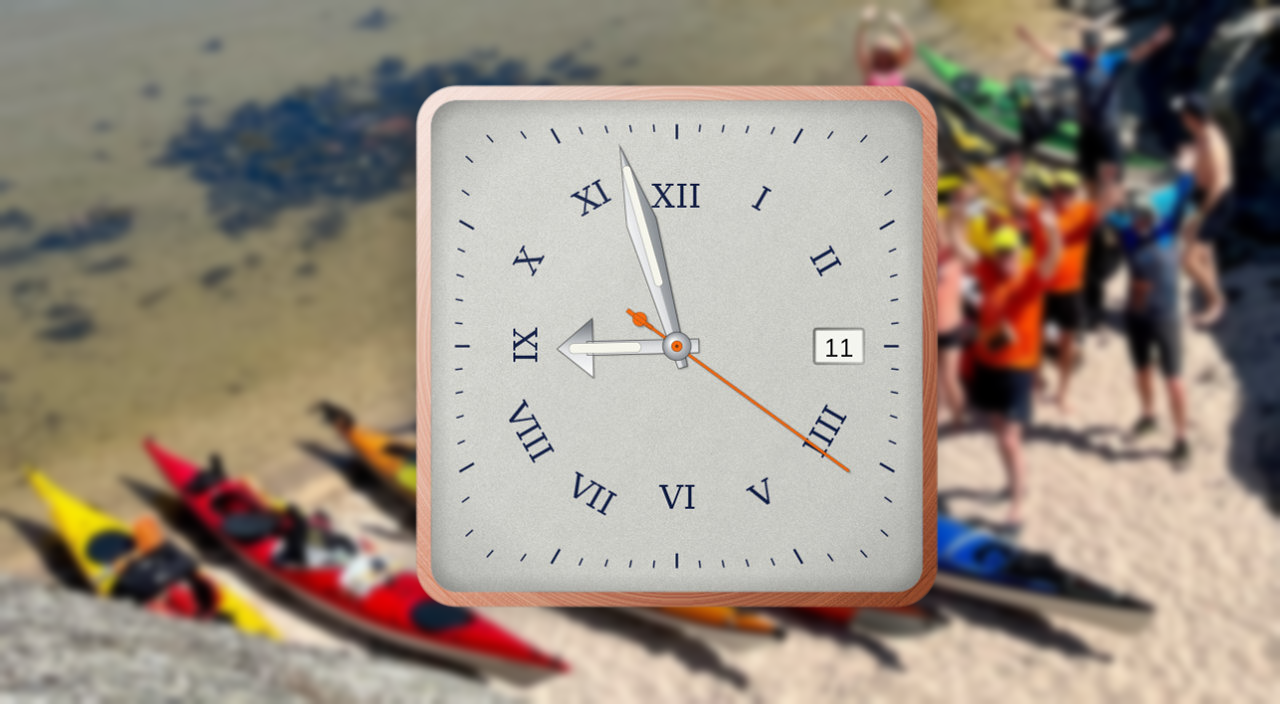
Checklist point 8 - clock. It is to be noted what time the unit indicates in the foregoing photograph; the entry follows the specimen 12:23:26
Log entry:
8:57:21
